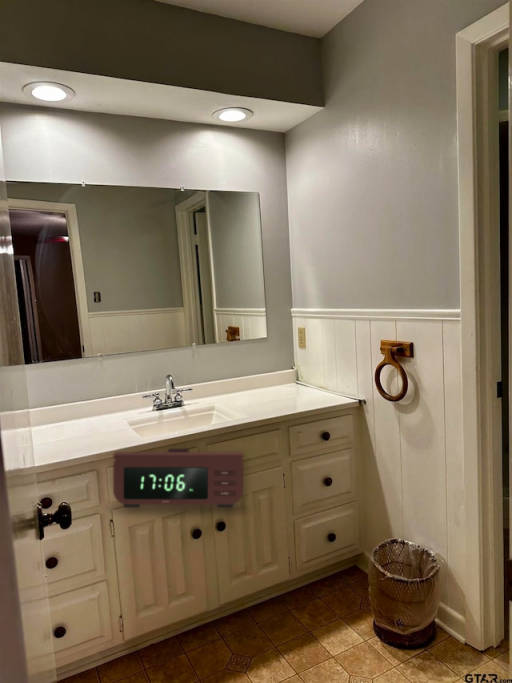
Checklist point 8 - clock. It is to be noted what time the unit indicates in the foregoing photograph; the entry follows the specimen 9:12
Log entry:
17:06
